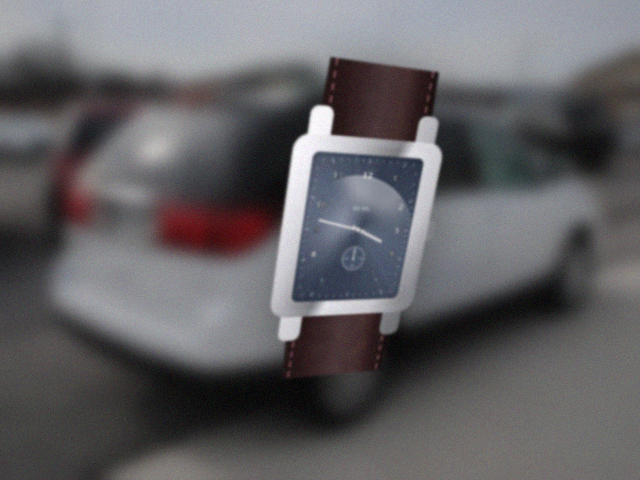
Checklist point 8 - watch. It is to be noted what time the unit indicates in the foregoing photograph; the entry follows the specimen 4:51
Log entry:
3:47
